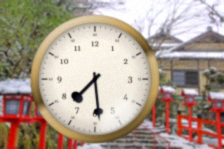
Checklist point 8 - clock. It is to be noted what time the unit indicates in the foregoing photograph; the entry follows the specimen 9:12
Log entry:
7:29
